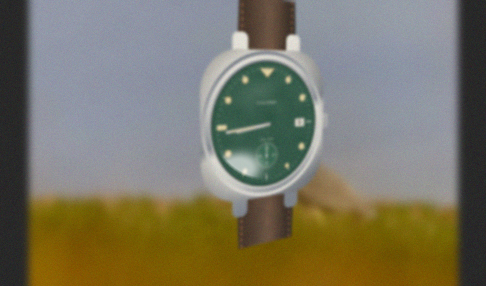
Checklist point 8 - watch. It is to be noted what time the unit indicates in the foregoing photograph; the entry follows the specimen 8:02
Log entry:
8:44
